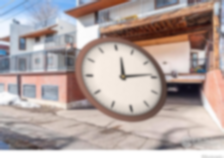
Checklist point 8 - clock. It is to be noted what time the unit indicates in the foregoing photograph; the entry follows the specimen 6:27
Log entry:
12:14
